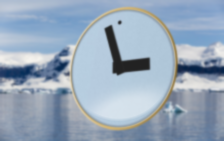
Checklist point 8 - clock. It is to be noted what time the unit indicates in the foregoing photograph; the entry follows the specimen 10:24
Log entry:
2:57
